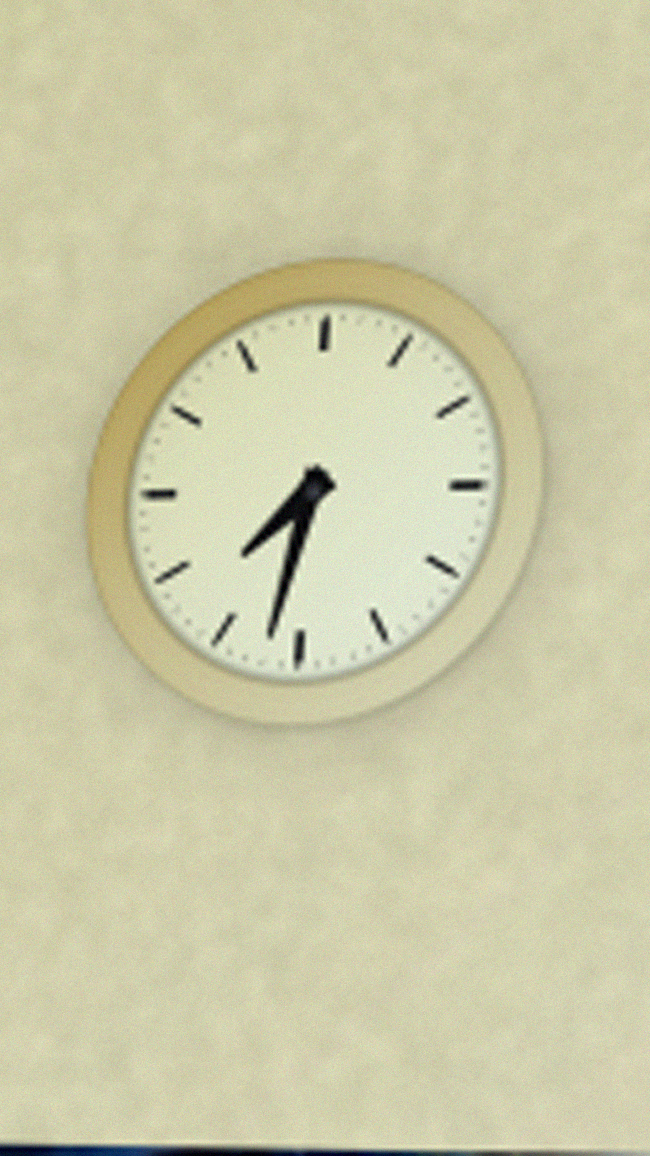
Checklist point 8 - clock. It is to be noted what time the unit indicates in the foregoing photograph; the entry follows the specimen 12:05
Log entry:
7:32
